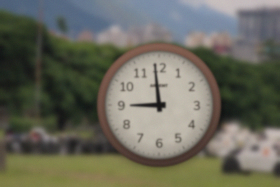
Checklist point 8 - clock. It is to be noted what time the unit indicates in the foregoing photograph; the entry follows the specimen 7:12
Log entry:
8:59
